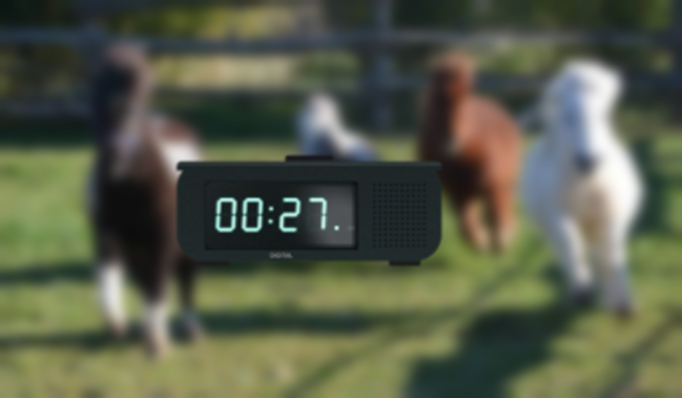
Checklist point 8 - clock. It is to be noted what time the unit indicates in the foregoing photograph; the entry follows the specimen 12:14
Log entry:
0:27
